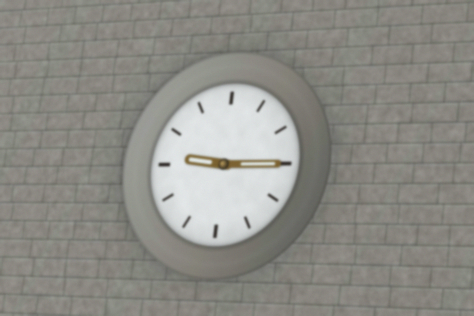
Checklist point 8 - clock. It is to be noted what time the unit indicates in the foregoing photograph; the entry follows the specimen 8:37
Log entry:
9:15
